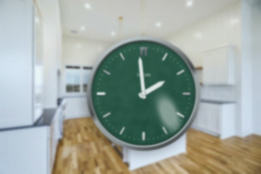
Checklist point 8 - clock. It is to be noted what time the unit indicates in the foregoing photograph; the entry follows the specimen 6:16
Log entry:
1:59
